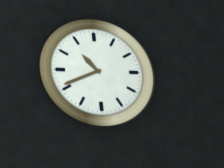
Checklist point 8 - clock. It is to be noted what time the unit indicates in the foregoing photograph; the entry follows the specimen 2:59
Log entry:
10:41
